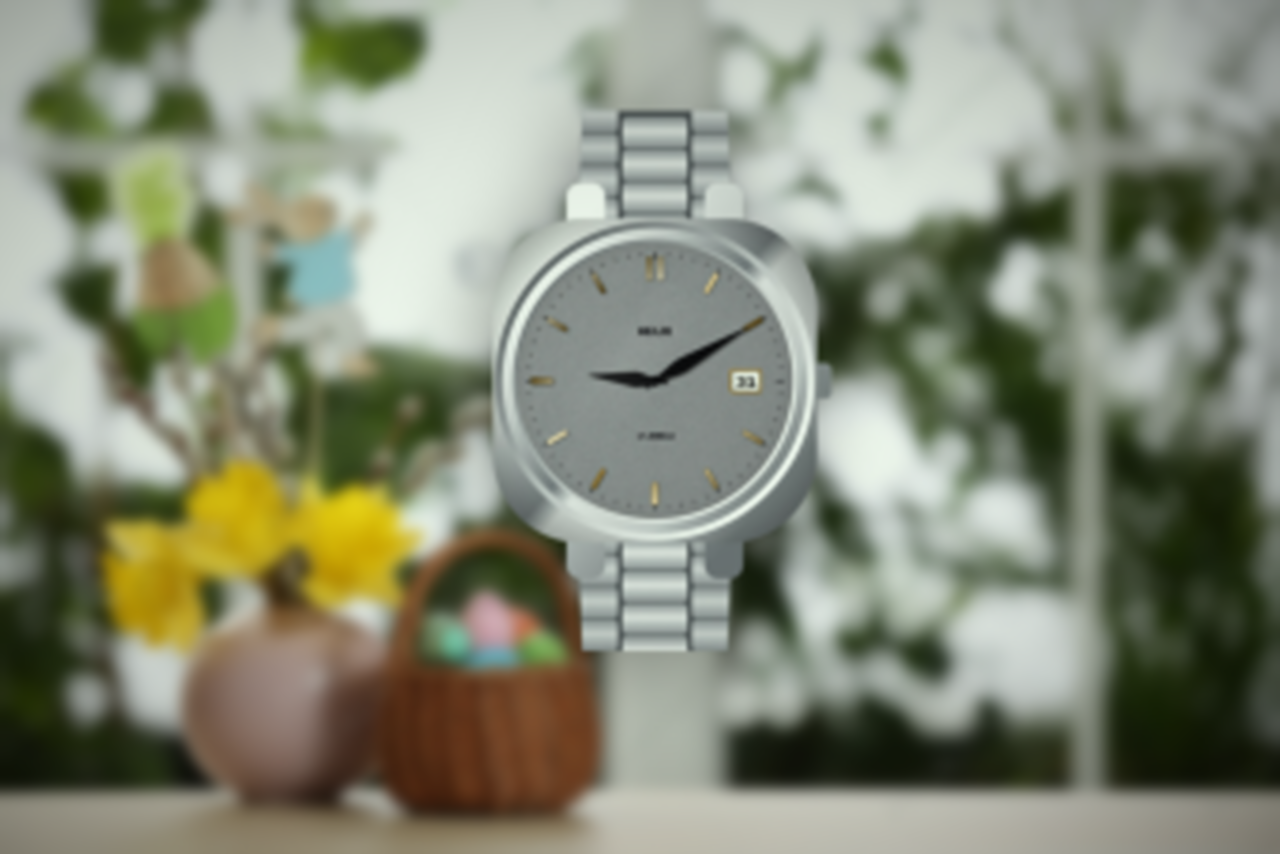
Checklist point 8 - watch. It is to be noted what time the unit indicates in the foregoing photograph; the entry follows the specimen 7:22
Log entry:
9:10
